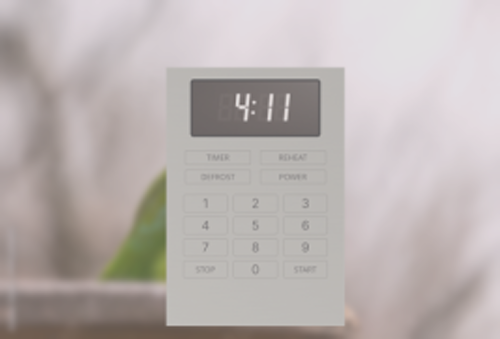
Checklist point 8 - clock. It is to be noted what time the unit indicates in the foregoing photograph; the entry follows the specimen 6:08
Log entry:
4:11
